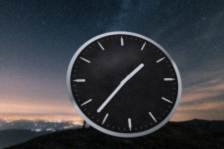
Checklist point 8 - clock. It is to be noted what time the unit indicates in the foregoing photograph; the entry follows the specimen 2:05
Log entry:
1:37
